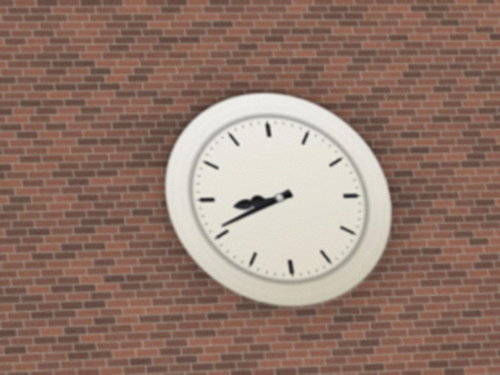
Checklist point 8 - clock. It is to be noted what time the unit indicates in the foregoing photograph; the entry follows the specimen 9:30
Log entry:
8:41
